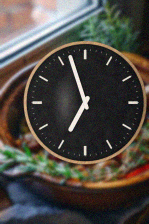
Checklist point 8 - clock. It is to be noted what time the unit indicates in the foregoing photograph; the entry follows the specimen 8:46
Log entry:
6:57
